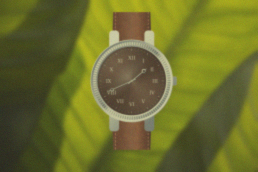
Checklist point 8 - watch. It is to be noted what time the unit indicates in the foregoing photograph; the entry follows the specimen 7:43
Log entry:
1:41
